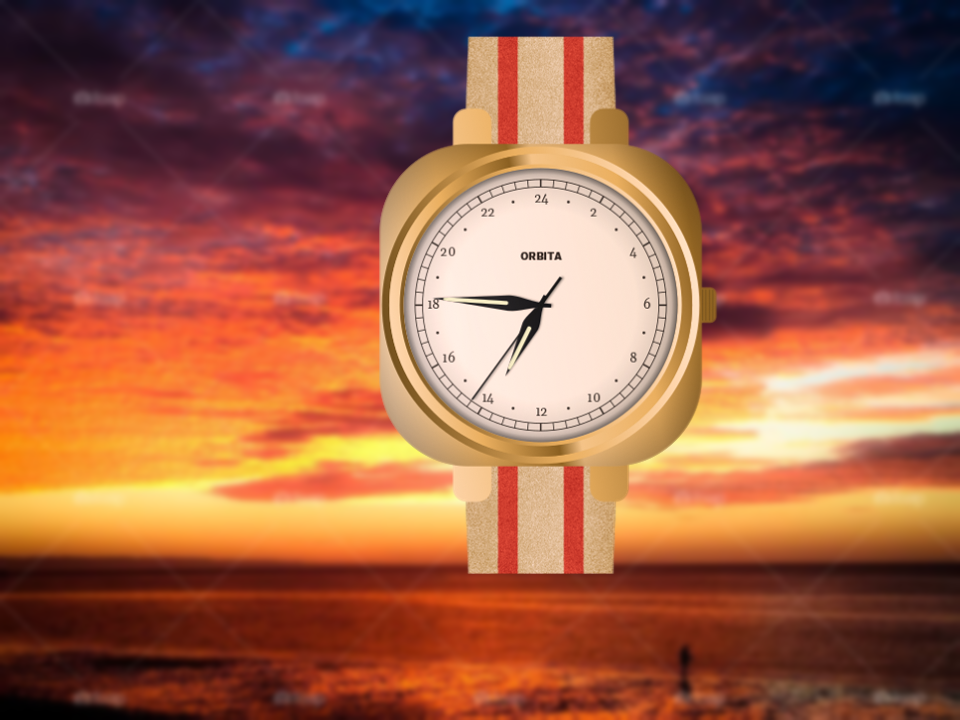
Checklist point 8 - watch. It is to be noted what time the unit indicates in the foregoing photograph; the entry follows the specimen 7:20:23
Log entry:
13:45:36
